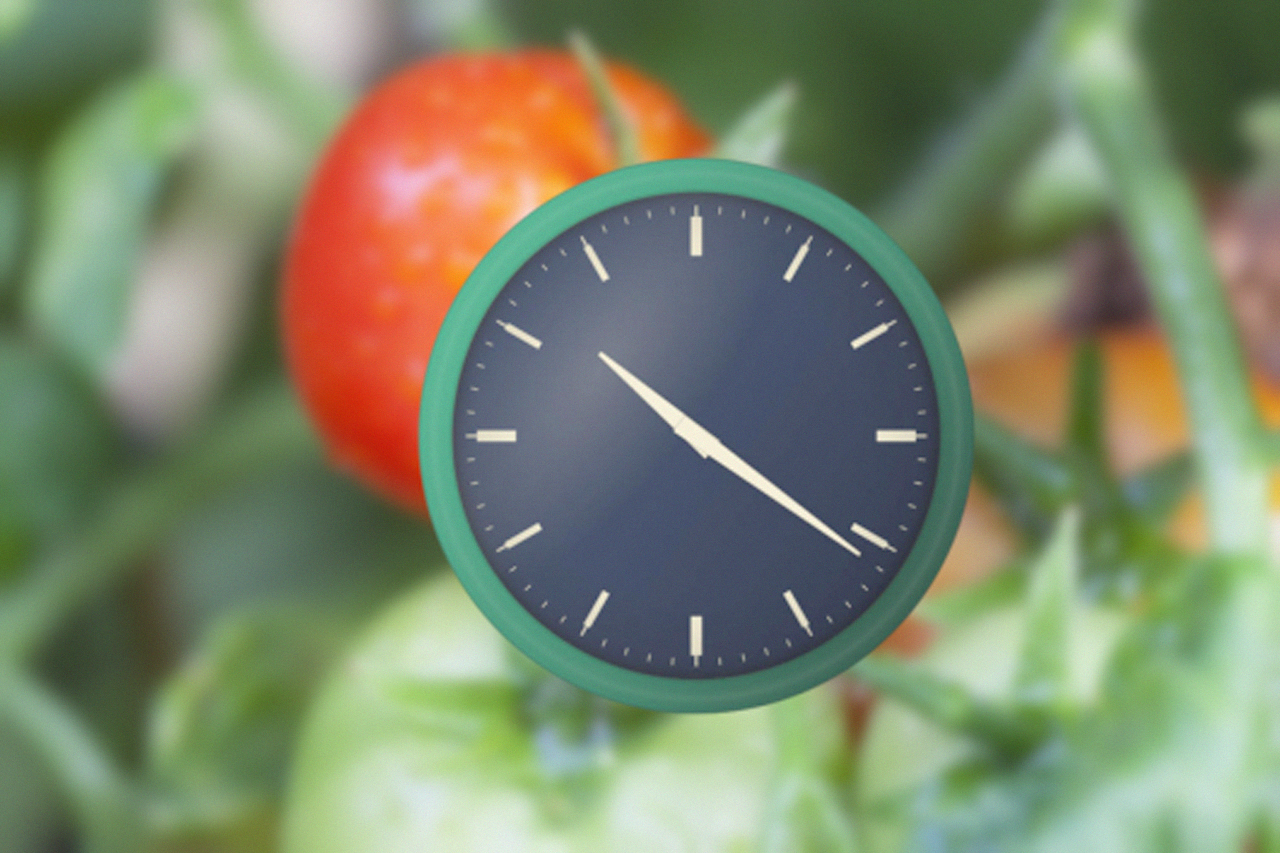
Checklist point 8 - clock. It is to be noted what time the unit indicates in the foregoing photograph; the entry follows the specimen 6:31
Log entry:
10:21
